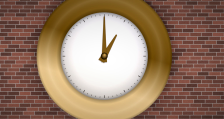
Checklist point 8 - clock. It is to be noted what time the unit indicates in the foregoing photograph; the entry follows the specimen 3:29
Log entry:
1:00
